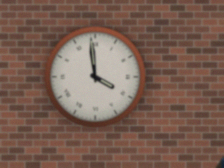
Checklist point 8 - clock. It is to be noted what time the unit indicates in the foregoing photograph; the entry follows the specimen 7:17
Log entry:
3:59
